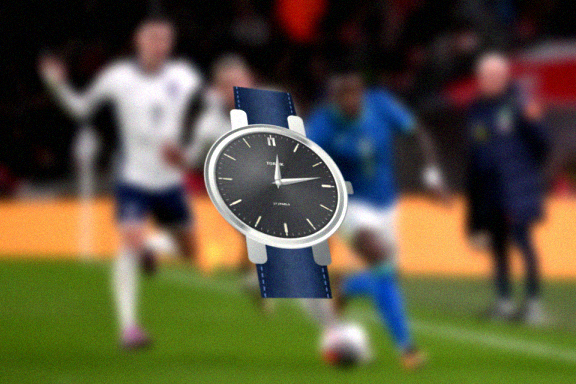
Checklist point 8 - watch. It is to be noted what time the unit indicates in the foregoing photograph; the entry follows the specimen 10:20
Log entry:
12:13
